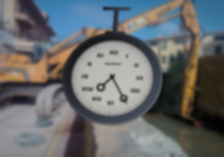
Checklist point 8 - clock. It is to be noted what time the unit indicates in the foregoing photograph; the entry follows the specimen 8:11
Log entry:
7:25
